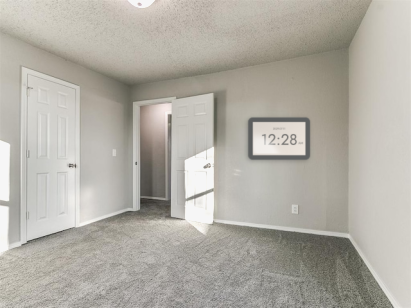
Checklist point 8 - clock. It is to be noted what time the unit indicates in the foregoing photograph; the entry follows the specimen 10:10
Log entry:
12:28
